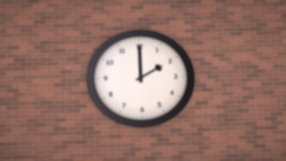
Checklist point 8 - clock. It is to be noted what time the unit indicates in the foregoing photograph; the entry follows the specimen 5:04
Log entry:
2:00
